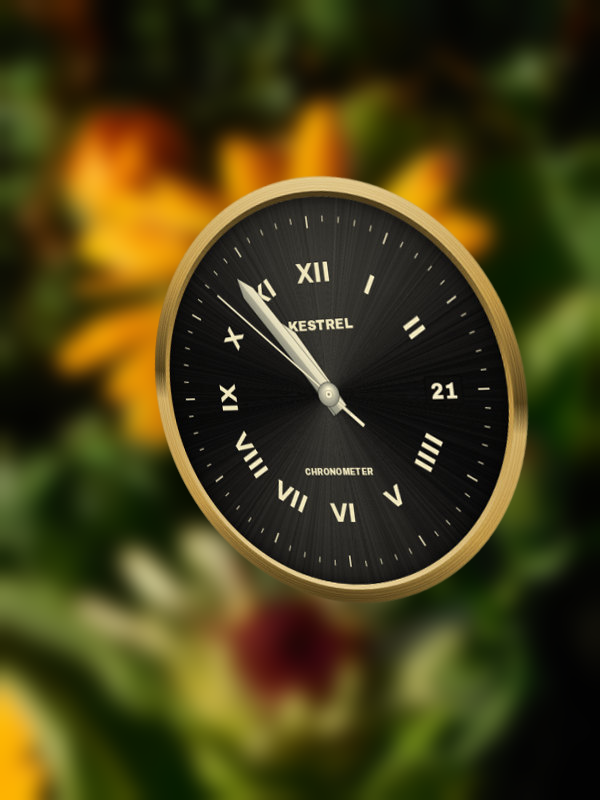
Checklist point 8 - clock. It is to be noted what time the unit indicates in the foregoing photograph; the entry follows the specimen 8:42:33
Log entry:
10:53:52
